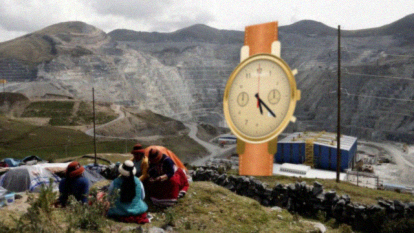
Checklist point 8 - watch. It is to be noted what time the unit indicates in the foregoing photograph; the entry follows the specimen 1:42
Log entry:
5:22
